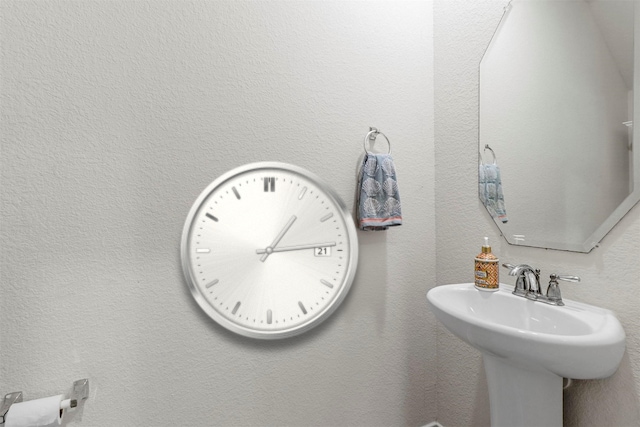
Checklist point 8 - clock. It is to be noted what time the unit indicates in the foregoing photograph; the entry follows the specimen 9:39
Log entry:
1:14
